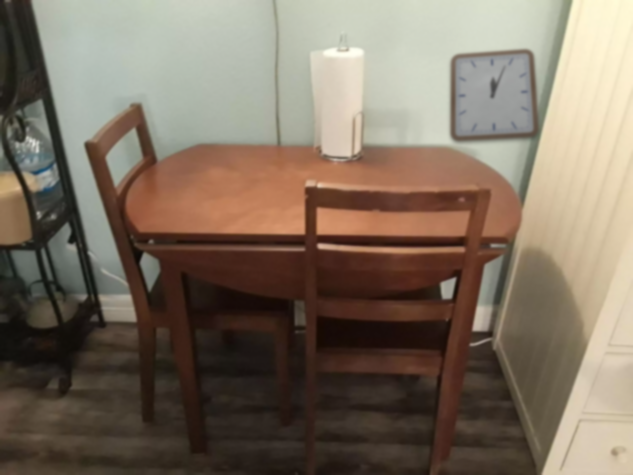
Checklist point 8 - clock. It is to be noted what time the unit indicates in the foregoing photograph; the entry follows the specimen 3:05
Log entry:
12:04
